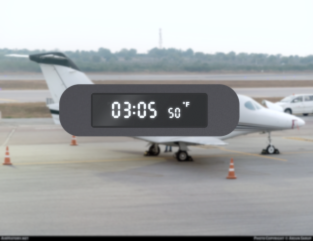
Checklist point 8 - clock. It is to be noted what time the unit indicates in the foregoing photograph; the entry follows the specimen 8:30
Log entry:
3:05
